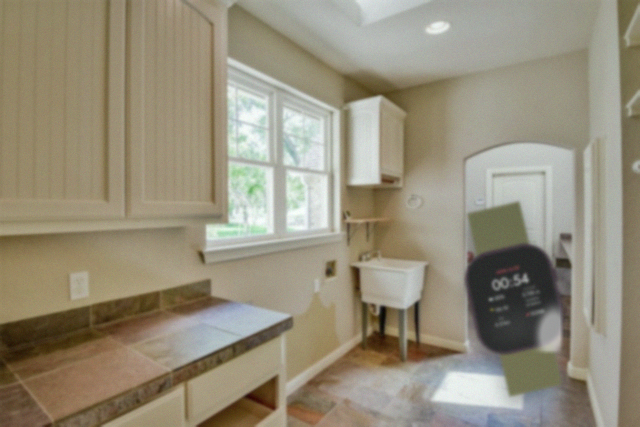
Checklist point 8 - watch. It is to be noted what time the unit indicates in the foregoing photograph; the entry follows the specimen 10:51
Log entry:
0:54
